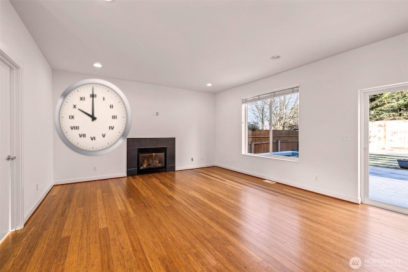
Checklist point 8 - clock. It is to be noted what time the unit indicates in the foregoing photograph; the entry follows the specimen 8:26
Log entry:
10:00
